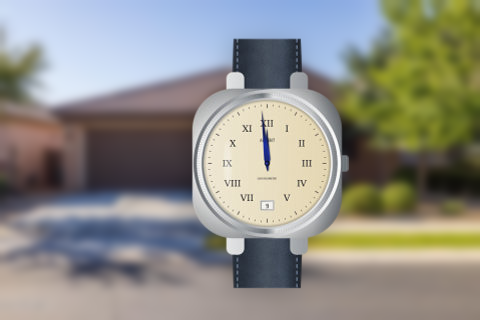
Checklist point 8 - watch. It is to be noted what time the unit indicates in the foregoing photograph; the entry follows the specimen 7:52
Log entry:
11:59
